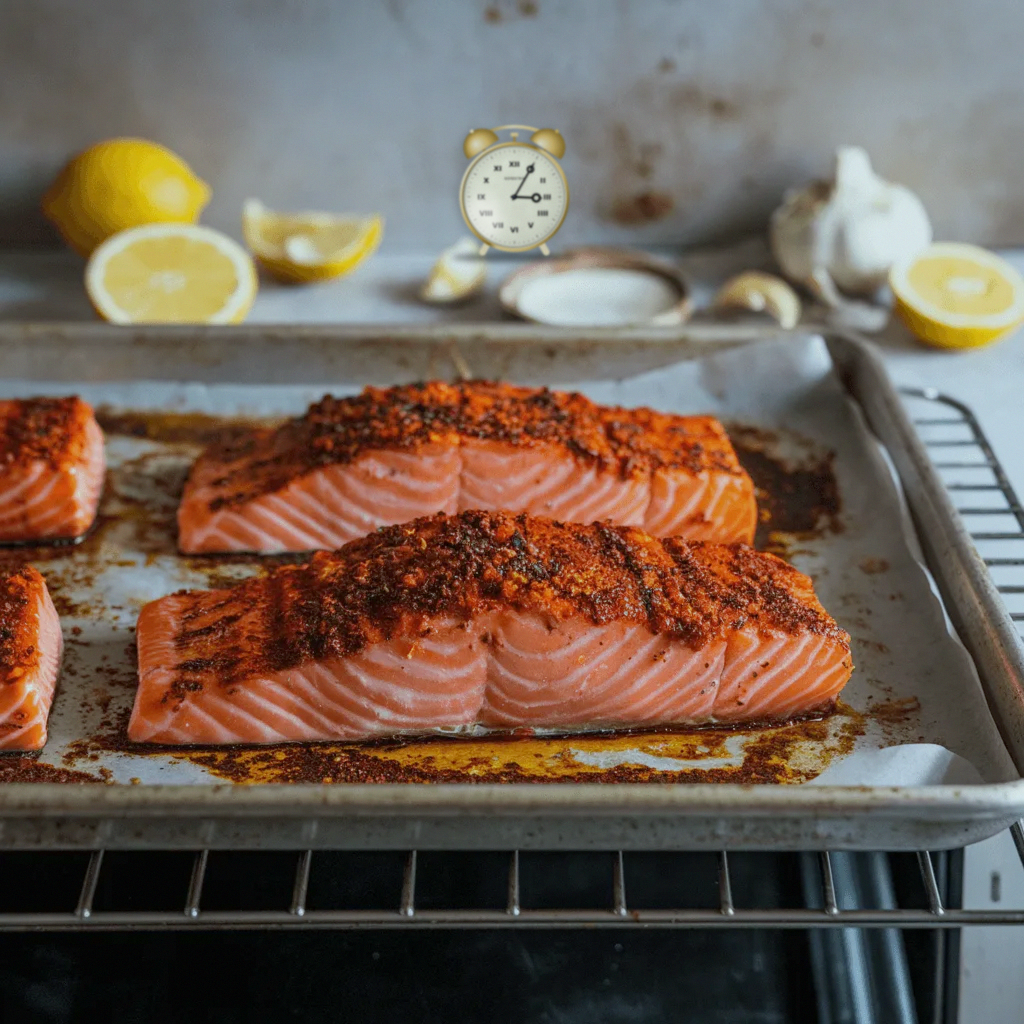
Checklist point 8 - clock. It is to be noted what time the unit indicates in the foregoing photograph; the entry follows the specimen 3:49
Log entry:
3:05
